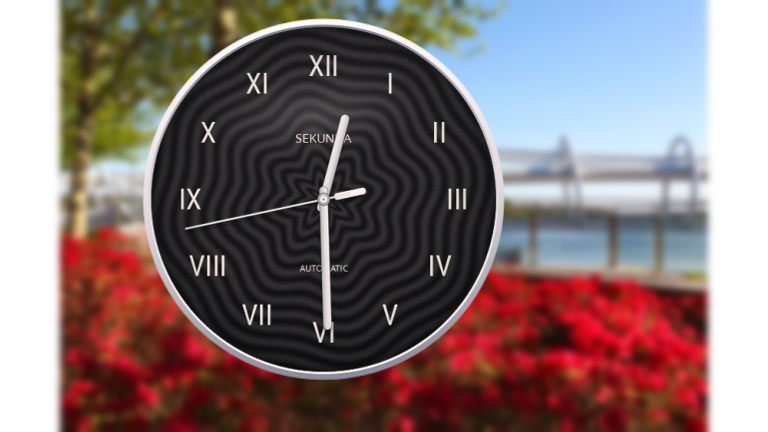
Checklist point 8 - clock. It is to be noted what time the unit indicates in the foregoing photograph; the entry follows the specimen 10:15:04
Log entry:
12:29:43
